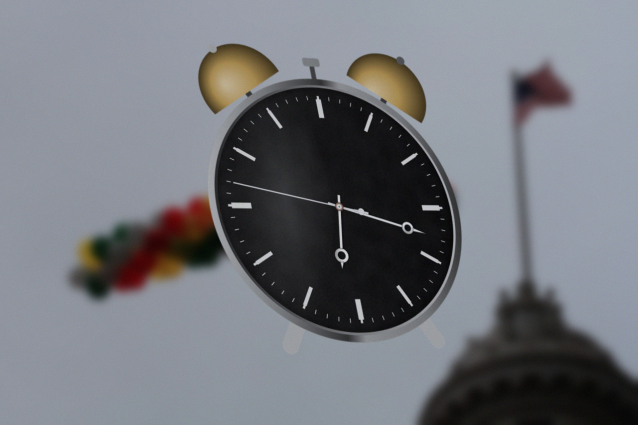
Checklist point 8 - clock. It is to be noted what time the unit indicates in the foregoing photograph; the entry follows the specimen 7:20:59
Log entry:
6:17:47
